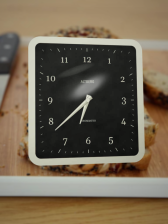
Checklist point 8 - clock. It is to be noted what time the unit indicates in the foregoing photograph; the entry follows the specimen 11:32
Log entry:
6:38
